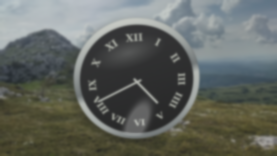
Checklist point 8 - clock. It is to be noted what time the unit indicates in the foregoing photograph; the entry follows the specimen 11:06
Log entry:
4:41
